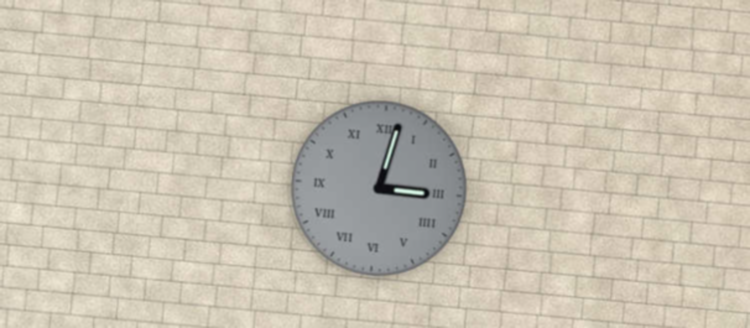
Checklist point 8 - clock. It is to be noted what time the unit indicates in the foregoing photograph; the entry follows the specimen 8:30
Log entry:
3:02
